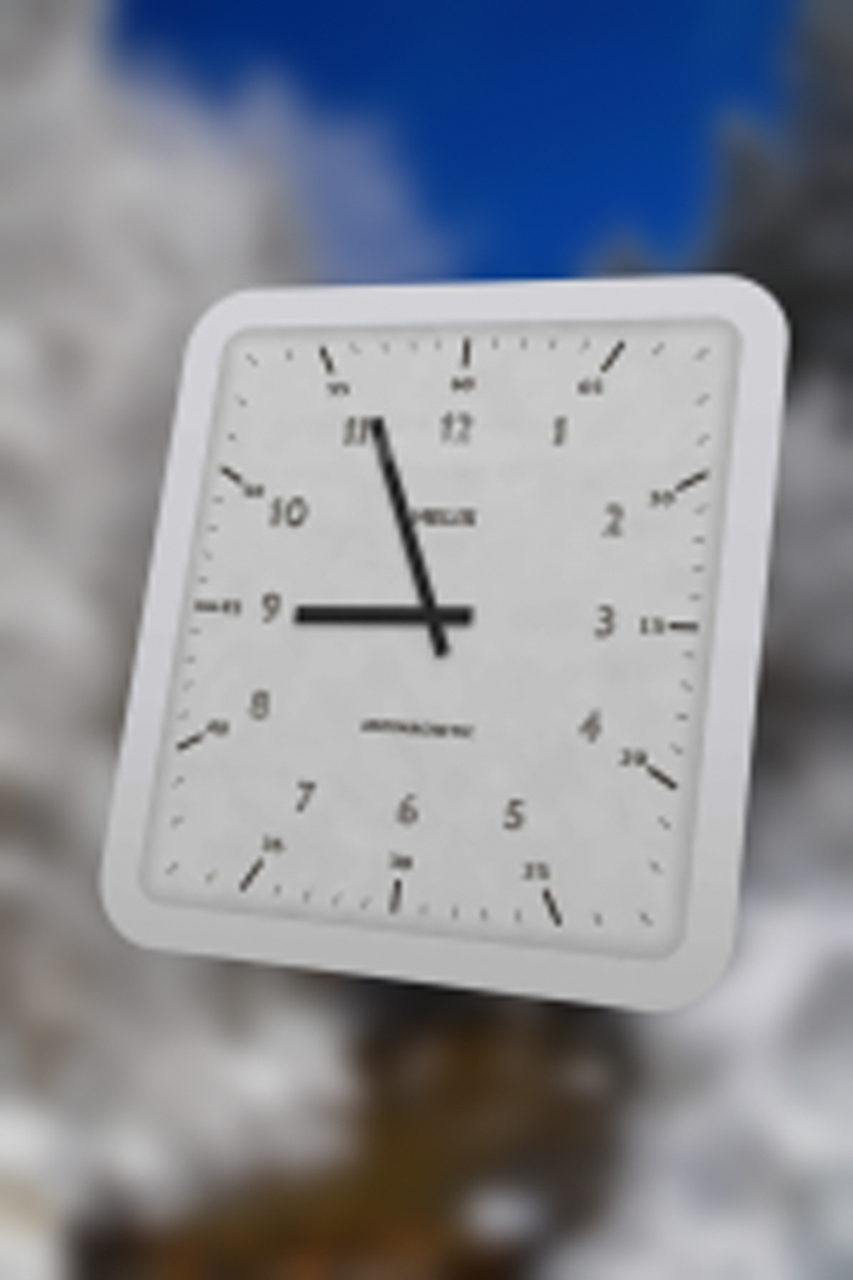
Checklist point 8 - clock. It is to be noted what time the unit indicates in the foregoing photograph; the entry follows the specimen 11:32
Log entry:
8:56
